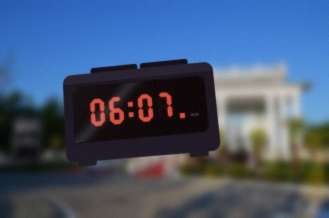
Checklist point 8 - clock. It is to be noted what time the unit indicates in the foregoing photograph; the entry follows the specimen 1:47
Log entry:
6:07
